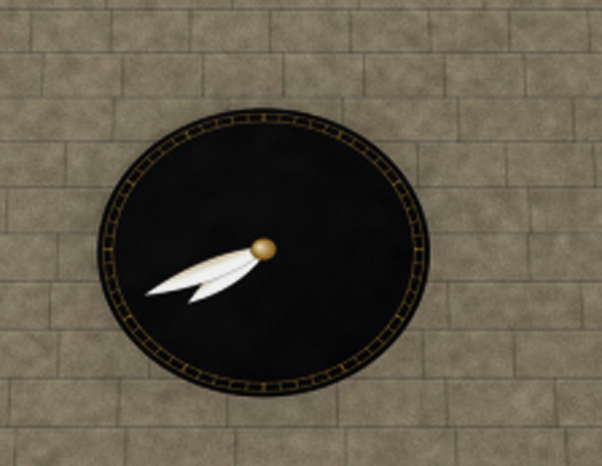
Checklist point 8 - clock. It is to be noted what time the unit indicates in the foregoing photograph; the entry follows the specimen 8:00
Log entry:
7:41
